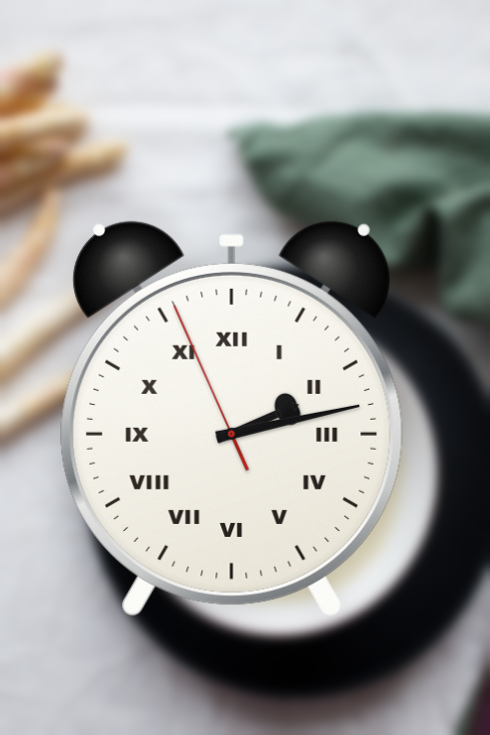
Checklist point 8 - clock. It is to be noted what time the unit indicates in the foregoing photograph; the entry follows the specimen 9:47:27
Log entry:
2:12:56
